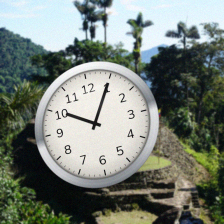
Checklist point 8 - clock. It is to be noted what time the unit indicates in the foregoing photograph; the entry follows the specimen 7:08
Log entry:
10:05
